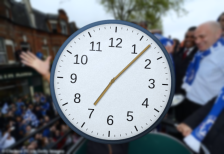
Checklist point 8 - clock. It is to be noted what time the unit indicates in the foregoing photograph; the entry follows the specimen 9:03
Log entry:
7:07
